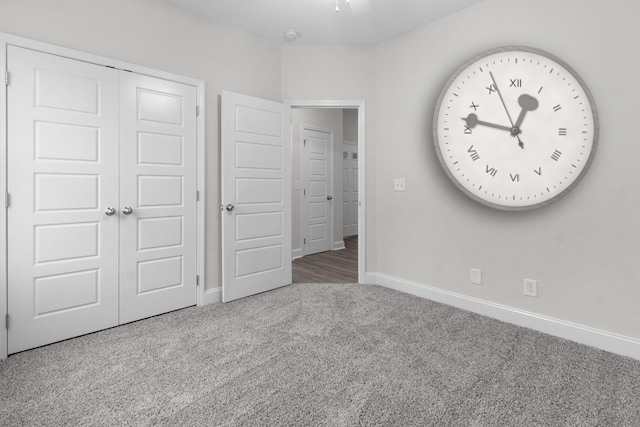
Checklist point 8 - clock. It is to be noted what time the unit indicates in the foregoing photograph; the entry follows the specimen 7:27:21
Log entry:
12:46:56
